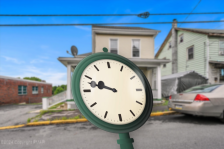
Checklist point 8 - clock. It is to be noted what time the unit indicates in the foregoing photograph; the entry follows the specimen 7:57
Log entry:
9:48
